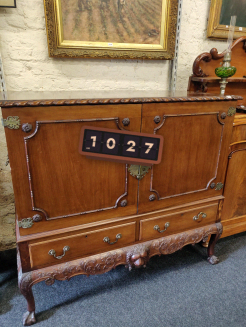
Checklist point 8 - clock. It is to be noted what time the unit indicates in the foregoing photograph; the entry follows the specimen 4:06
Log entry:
10:27
